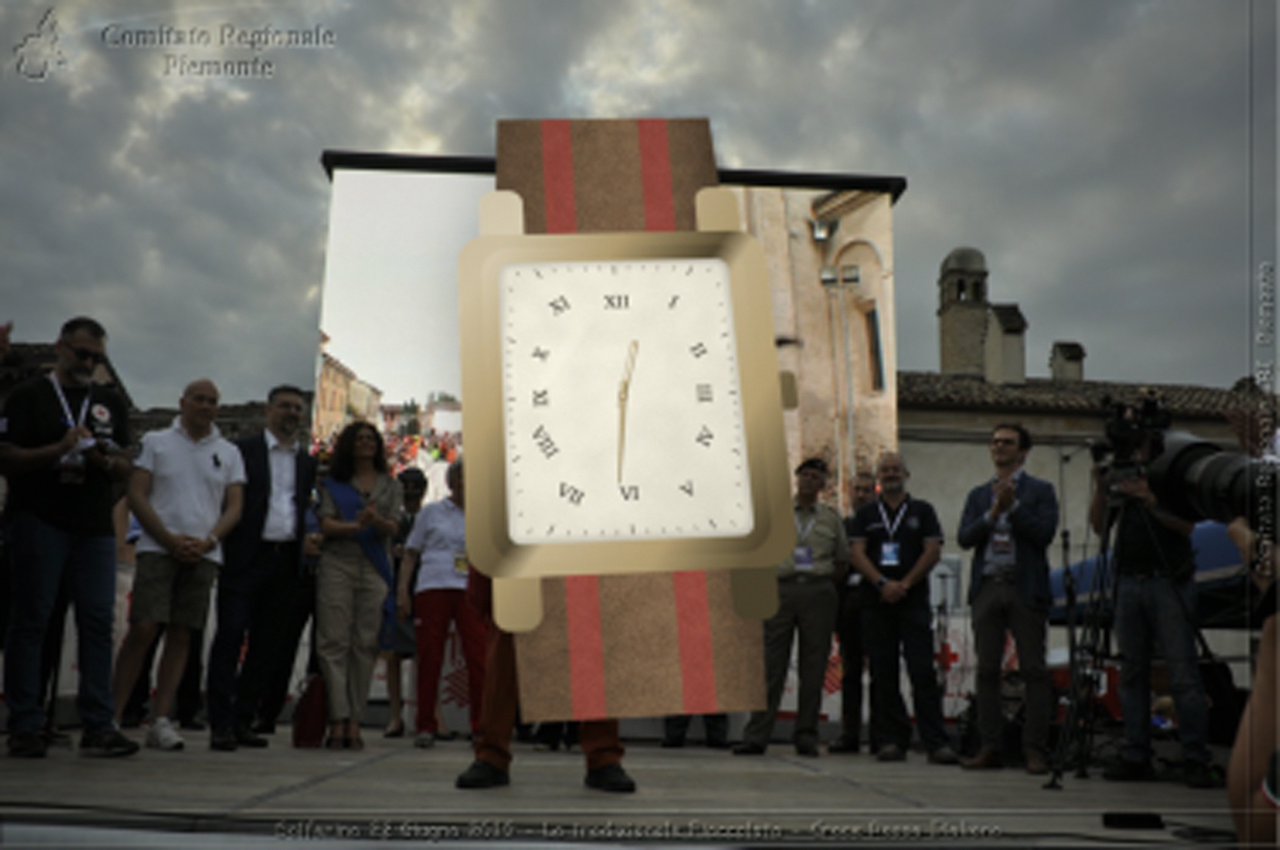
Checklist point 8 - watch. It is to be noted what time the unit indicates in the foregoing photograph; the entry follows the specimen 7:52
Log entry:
12:31
